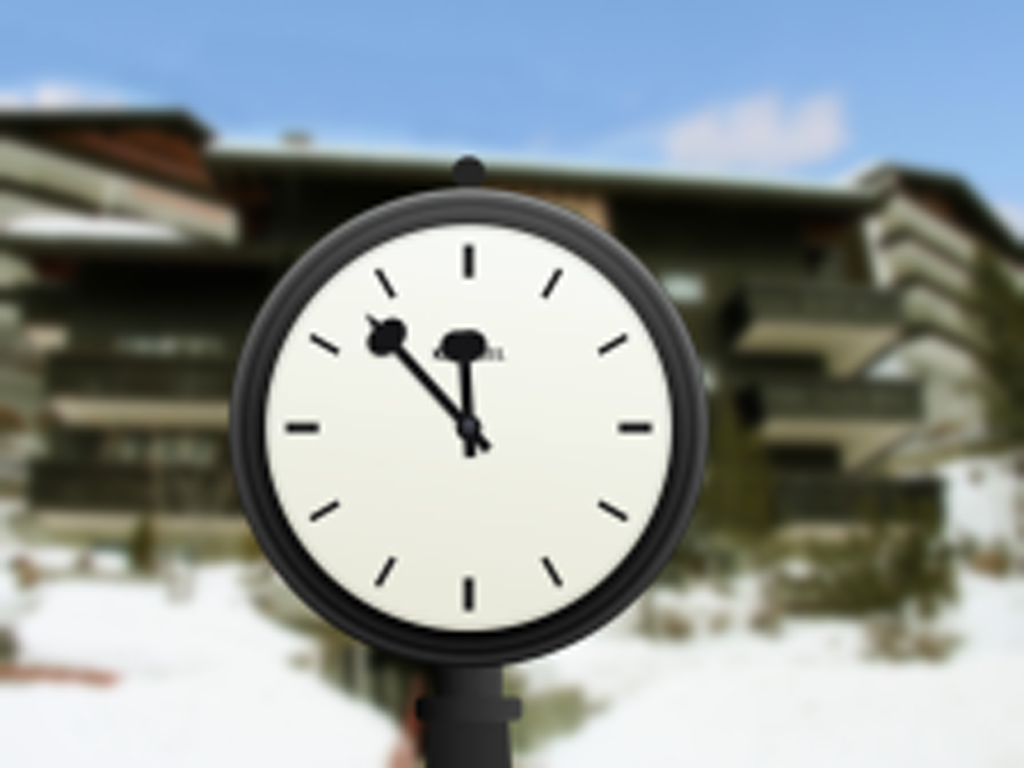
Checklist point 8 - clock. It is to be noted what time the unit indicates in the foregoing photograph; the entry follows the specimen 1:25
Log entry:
11:53
